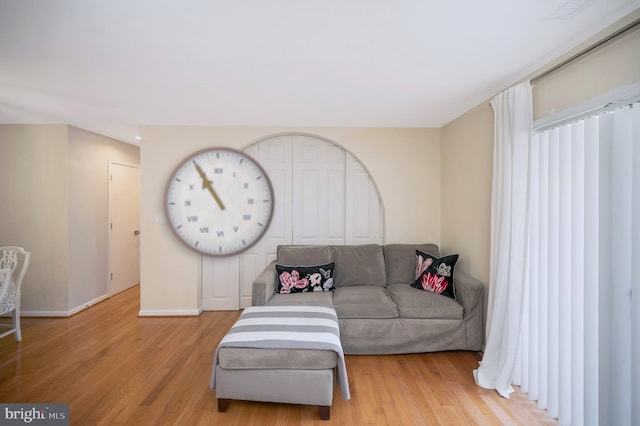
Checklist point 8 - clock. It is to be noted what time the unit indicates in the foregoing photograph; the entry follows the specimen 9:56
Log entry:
10:55
